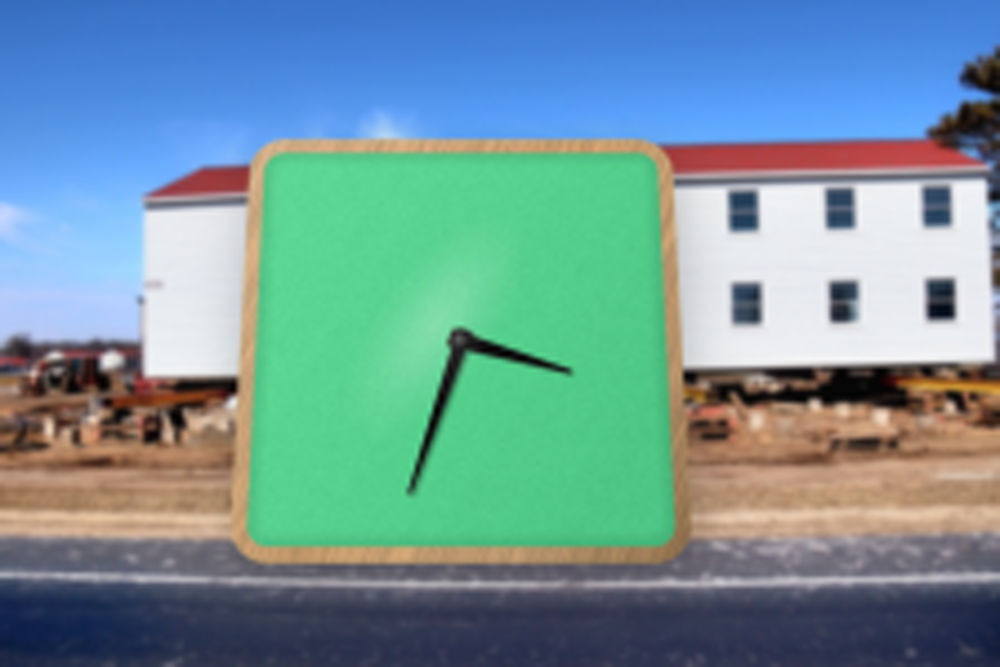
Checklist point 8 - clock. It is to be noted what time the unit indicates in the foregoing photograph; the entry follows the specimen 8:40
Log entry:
3:33
